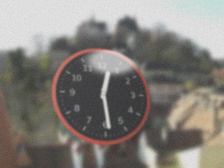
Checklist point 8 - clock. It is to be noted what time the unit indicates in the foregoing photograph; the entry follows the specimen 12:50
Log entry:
12:29
